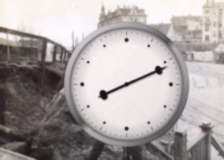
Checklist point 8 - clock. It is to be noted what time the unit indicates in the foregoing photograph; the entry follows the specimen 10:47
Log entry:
8:11
